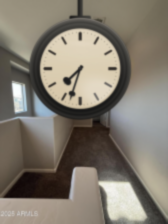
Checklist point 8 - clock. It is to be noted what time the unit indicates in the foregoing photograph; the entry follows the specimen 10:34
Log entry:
7:33
